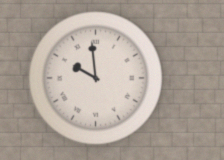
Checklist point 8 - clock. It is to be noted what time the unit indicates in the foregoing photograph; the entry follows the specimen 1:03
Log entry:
9:59
